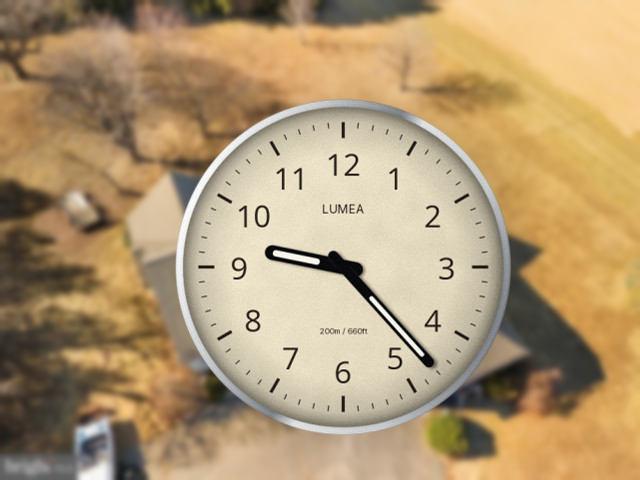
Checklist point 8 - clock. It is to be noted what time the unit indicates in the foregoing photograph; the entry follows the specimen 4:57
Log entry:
9:23
